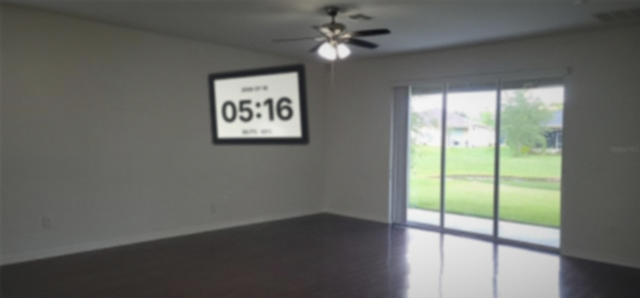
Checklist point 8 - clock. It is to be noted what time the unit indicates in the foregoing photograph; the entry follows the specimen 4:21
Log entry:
5:16
